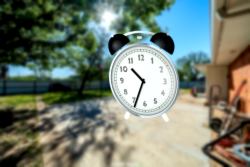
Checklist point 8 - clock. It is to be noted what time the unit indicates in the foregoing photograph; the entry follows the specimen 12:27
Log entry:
10:34
